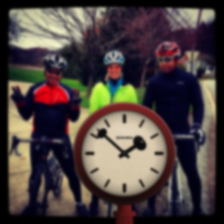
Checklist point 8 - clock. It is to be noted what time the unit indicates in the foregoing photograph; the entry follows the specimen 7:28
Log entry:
1:52
